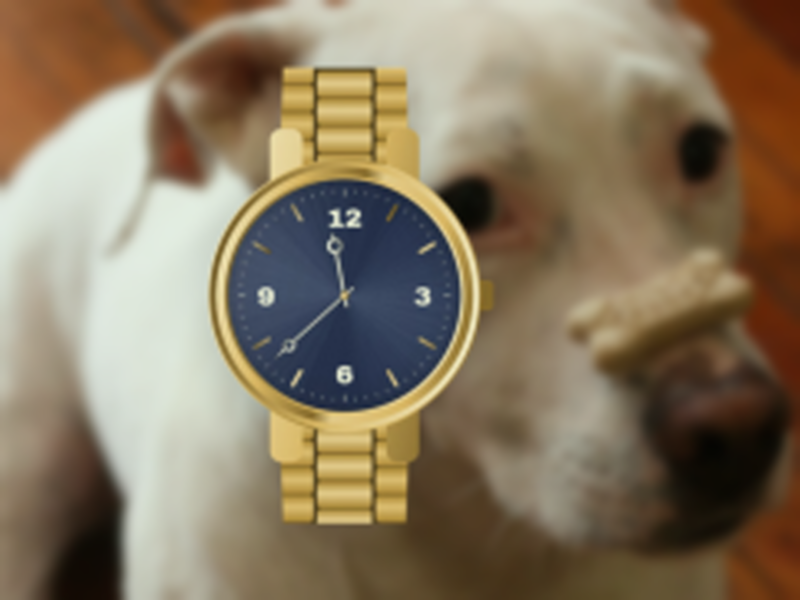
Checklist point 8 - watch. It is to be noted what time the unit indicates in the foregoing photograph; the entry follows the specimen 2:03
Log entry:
11:38
